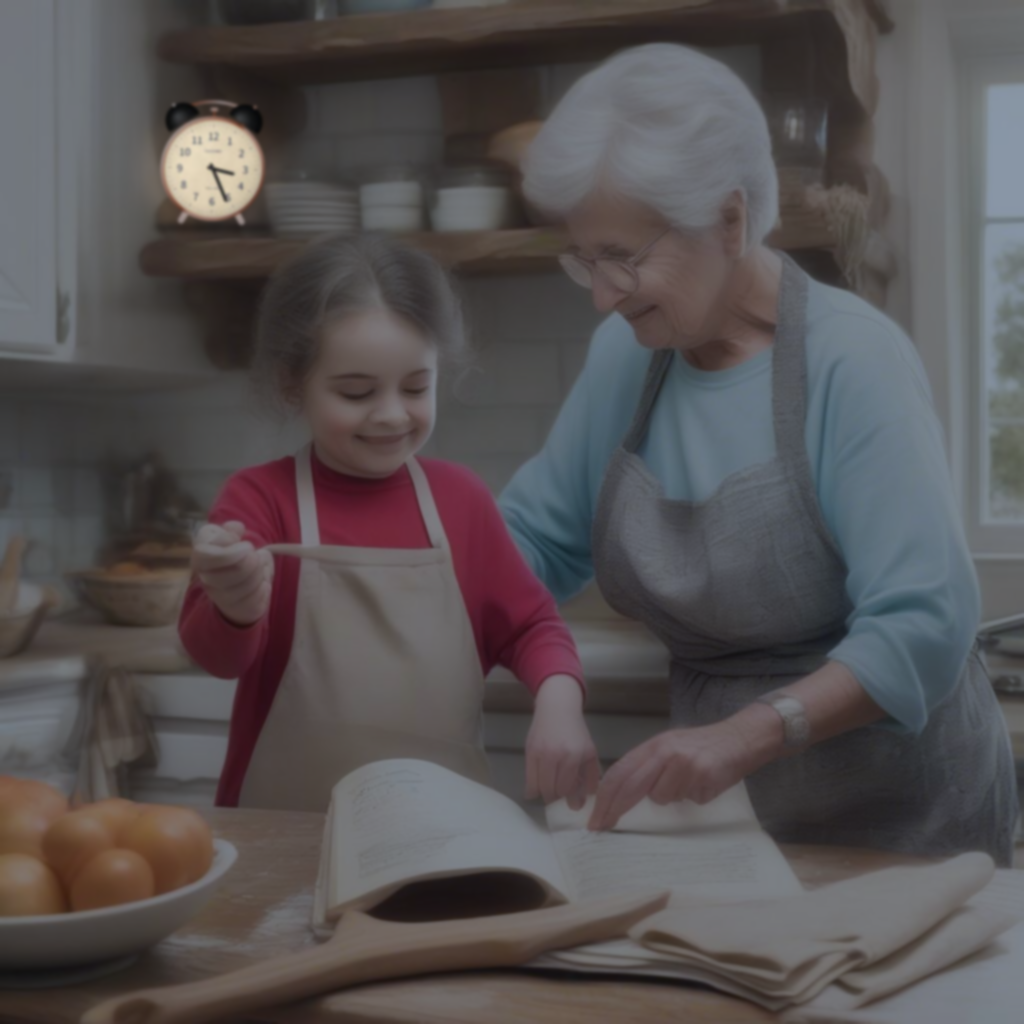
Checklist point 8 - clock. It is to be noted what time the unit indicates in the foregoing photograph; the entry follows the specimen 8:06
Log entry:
3:26
